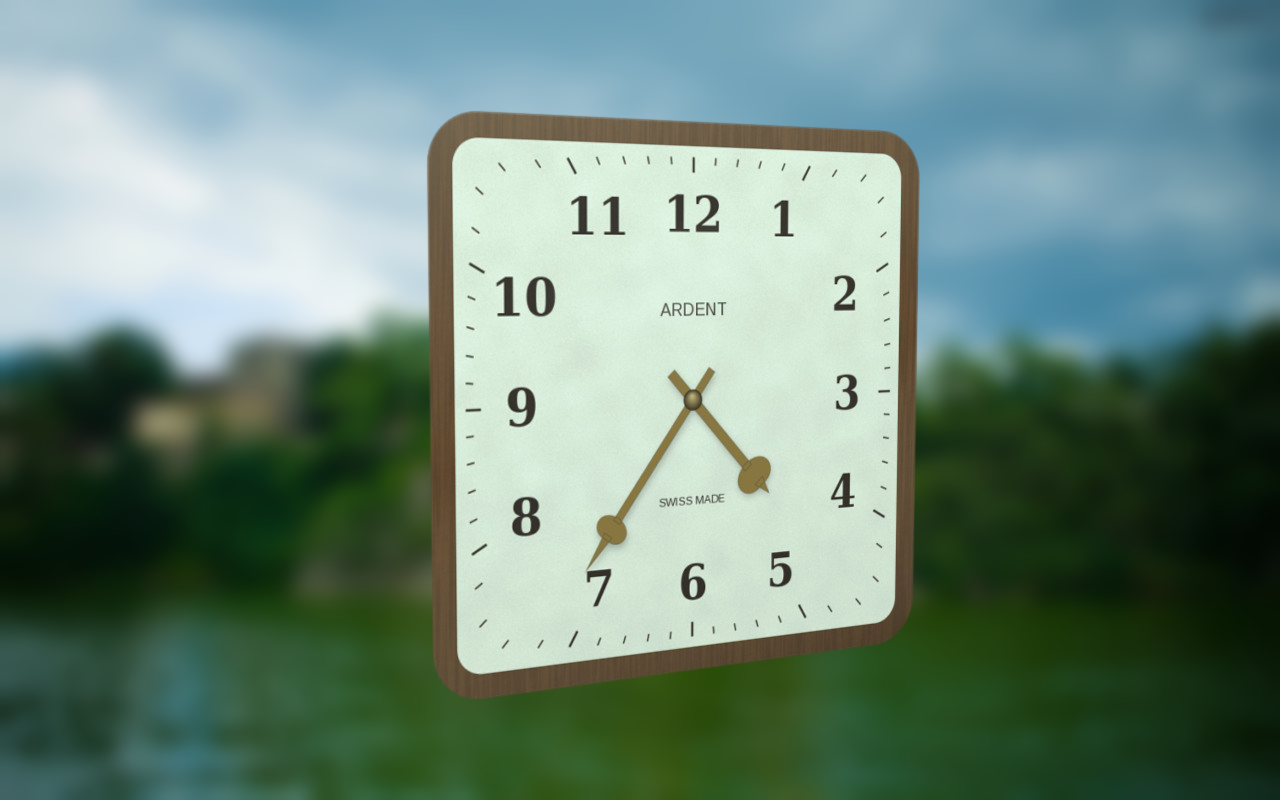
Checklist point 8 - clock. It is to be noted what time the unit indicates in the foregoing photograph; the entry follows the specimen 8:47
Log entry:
4:36
